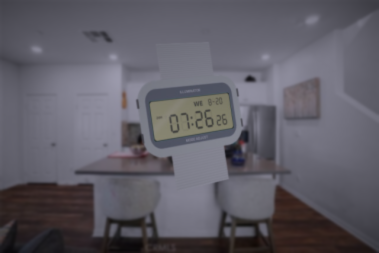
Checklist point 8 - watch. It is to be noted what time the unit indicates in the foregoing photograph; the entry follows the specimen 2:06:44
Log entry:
7:26:26
